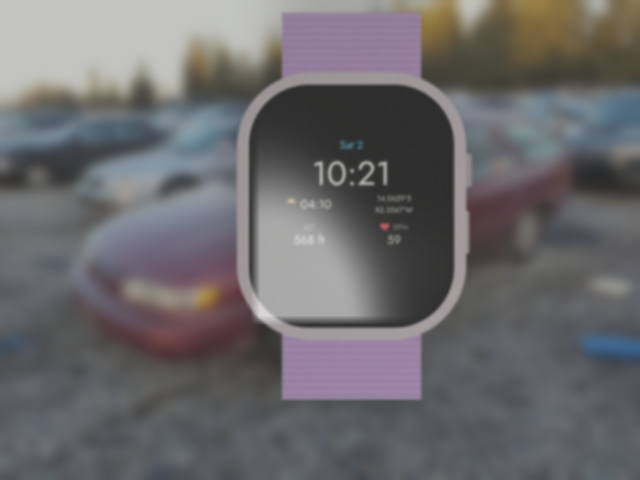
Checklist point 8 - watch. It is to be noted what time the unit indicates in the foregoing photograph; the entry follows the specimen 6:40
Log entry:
10:21
